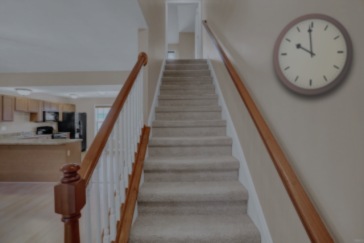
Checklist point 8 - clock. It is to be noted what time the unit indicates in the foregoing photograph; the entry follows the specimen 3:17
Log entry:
9:59
